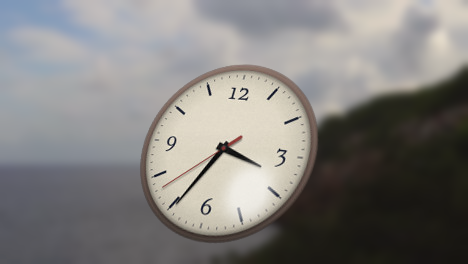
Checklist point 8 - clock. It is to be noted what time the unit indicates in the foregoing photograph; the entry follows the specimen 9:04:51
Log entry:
3:34:38
